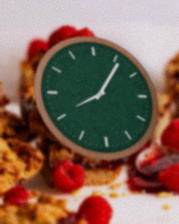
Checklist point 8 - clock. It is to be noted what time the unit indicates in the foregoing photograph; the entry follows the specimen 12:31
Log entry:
8:06
